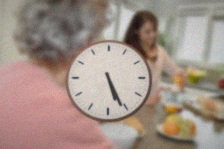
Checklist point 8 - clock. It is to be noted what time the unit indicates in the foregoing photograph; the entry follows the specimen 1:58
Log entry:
5:26
